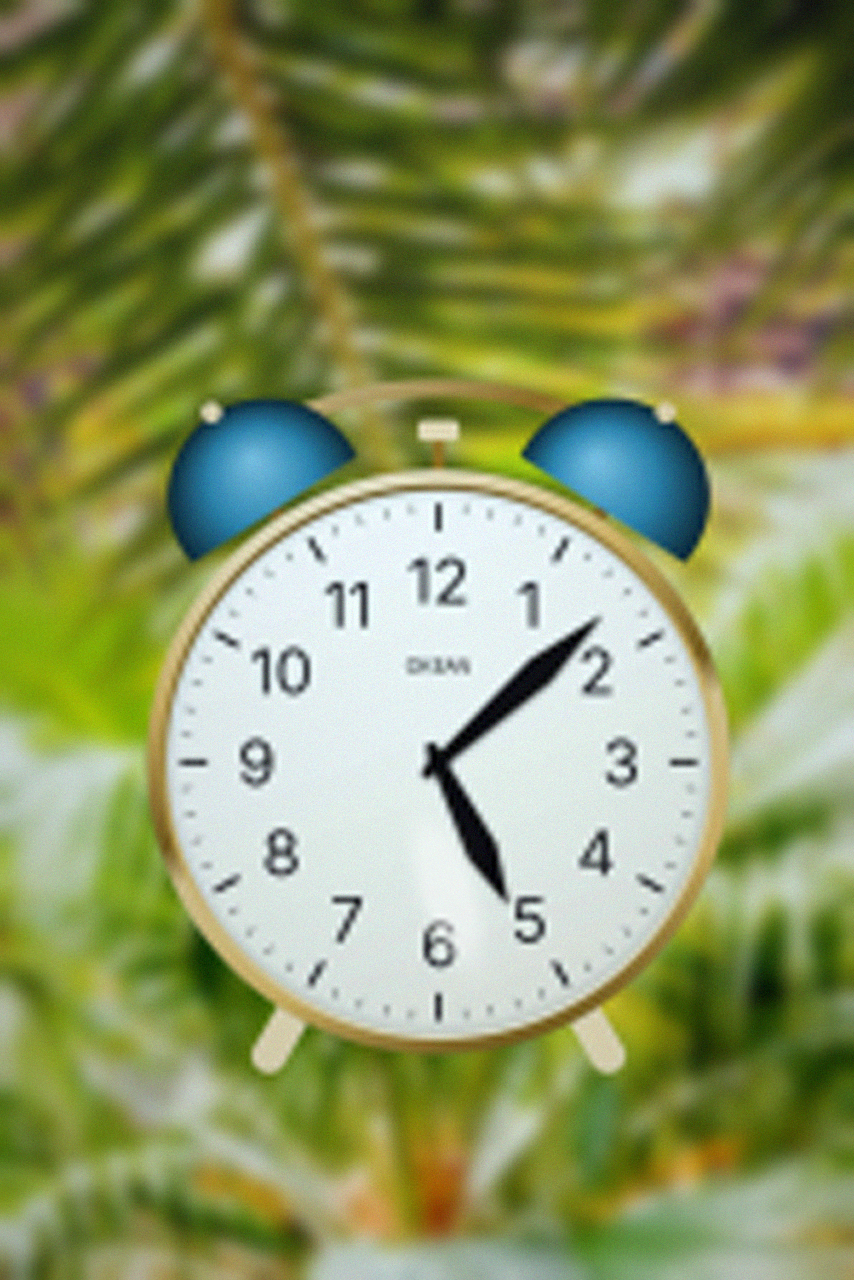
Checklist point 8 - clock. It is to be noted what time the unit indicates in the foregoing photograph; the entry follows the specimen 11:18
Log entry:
5:08
